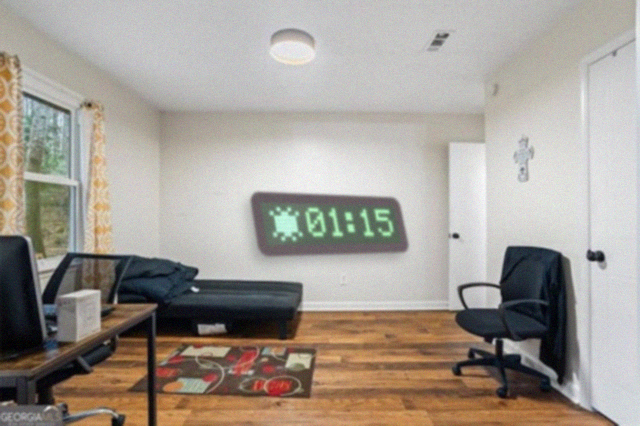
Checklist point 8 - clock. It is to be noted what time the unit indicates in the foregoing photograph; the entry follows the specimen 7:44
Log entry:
1:15
